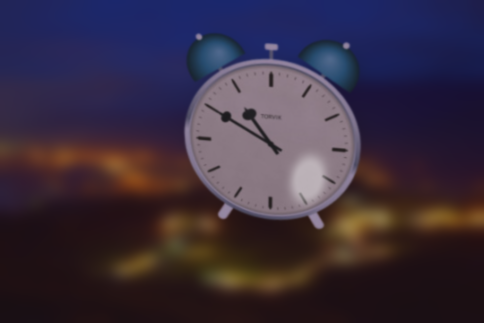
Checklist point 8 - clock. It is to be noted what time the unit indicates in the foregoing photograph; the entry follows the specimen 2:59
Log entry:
10:50
